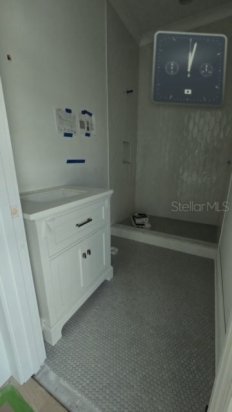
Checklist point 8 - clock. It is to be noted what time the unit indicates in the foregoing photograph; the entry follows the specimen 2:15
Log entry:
12:02
